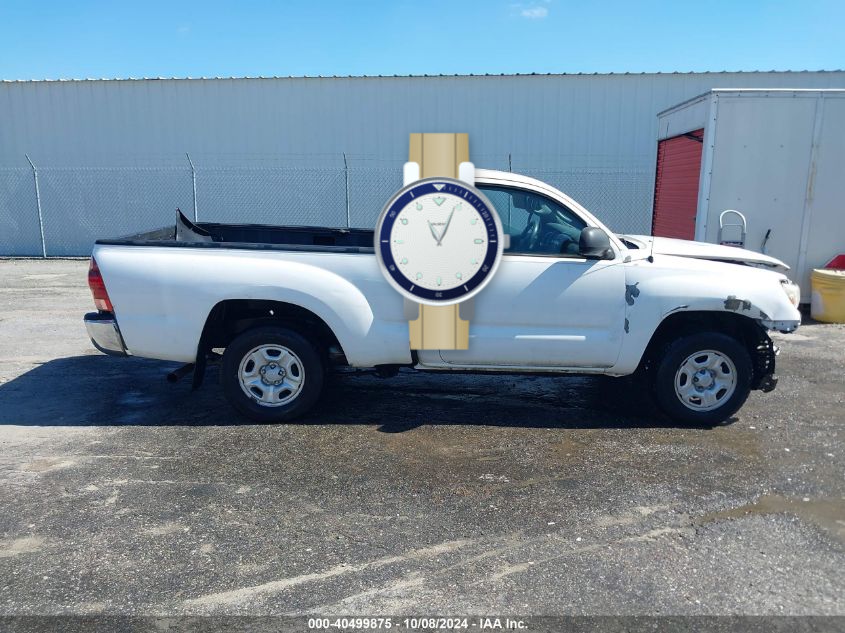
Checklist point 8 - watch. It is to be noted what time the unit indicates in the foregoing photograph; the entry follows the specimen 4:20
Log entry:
11:04
